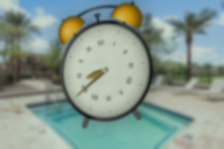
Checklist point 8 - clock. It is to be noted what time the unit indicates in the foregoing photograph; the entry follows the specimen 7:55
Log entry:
8:40
